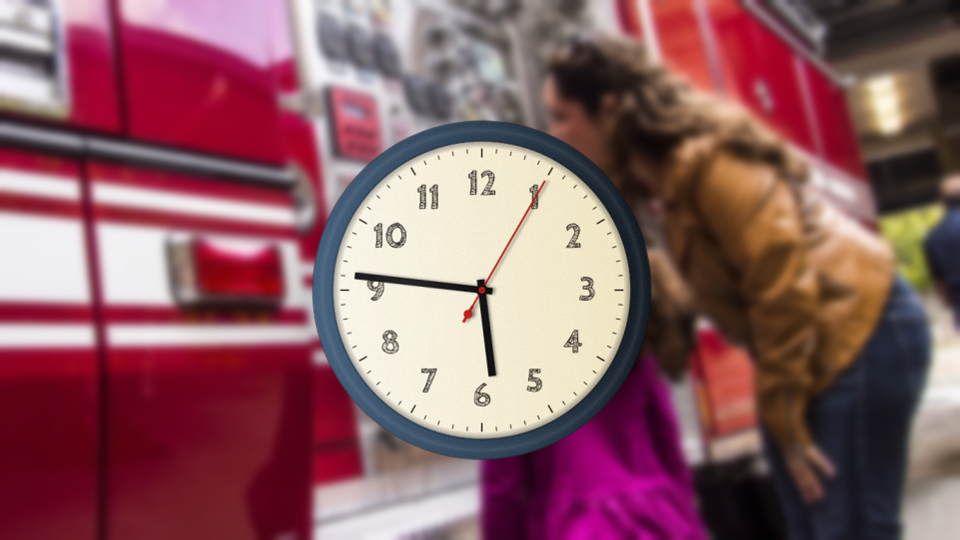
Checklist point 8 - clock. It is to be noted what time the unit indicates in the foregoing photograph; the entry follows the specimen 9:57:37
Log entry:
5:46:05
